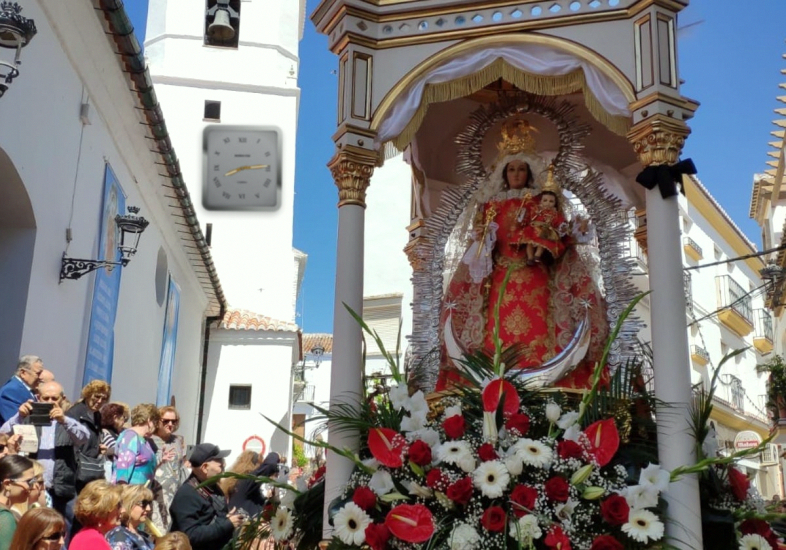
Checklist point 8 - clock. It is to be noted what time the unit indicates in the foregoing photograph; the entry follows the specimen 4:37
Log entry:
8:14
